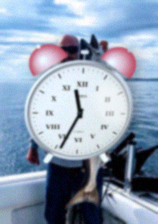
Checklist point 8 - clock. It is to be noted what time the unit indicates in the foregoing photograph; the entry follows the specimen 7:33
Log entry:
11:34
